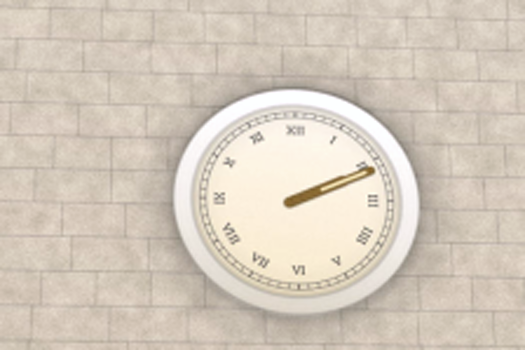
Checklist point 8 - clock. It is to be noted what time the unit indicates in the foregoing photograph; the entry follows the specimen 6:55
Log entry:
2:11
